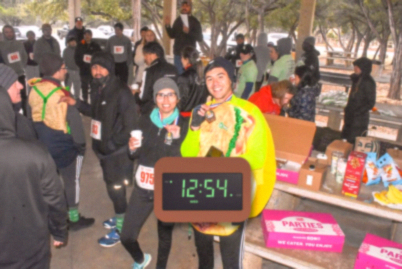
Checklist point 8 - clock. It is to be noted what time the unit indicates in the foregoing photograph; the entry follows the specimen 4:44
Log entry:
12:54
